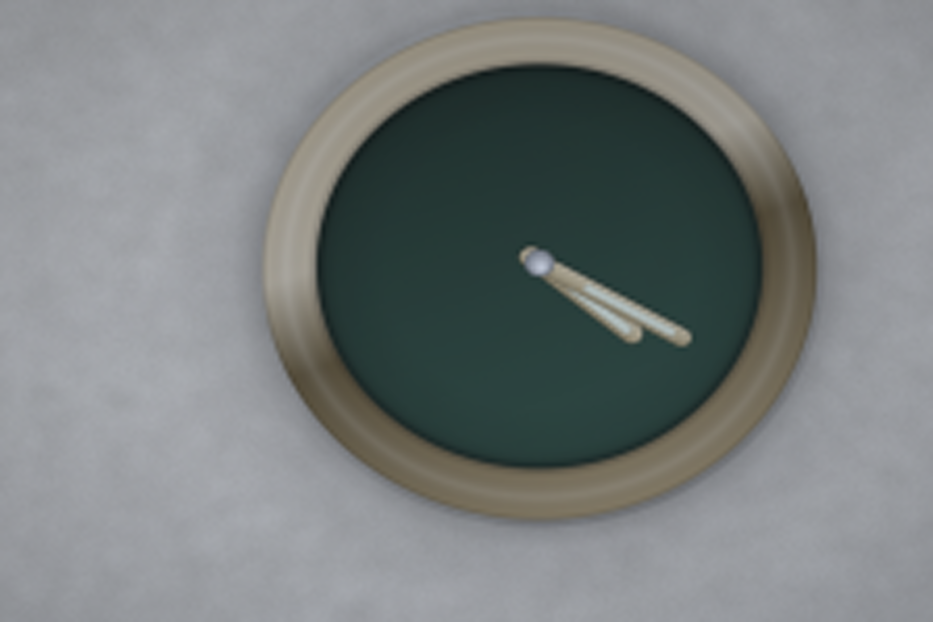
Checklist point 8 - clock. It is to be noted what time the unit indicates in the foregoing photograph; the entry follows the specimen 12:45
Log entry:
4:20
